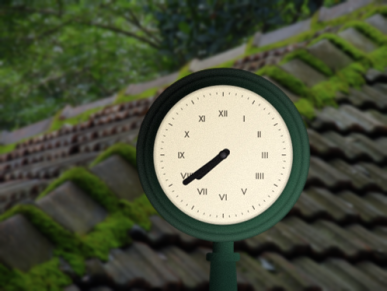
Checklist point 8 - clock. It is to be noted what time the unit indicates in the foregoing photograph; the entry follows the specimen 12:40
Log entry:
7:39
